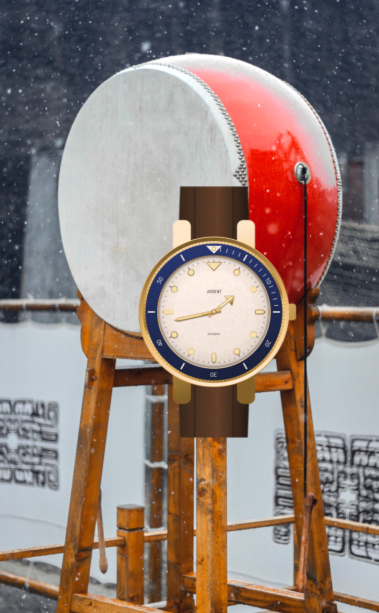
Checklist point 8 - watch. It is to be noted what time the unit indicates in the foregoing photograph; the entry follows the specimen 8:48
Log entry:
1:43
